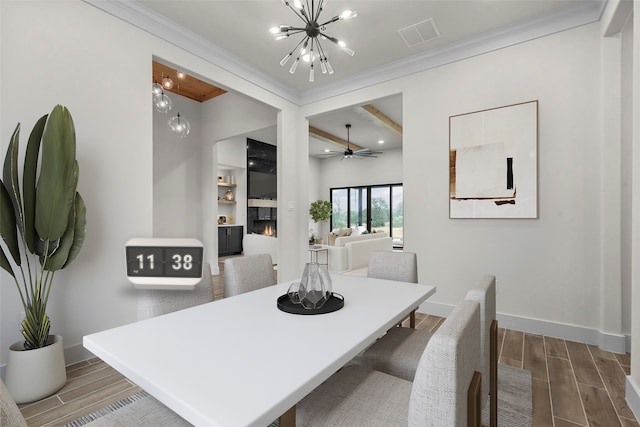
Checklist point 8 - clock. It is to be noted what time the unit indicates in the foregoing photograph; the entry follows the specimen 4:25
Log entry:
11:38
